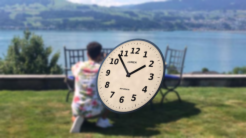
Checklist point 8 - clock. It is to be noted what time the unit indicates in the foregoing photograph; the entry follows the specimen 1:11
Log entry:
1:53
